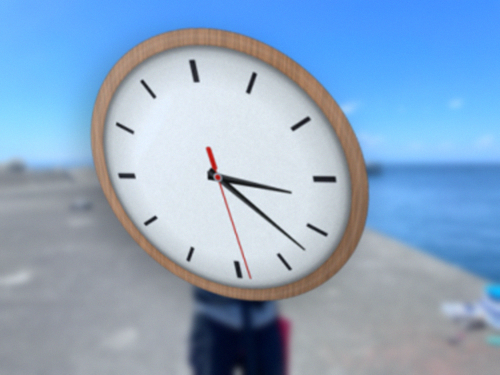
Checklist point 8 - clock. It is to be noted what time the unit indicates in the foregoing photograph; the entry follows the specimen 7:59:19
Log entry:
3:22:29
